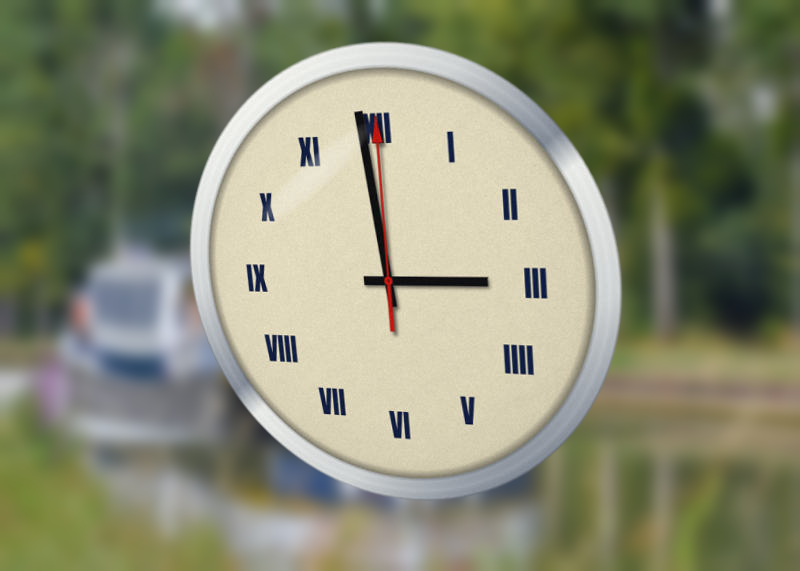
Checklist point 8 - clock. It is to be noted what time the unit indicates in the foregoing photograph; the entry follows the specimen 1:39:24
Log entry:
2:59:00
